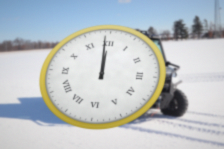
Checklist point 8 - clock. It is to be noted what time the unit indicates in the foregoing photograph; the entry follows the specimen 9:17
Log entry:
11:59
